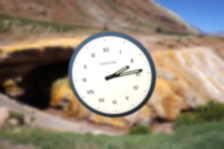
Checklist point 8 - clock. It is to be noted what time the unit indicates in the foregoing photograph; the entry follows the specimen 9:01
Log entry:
2:14
